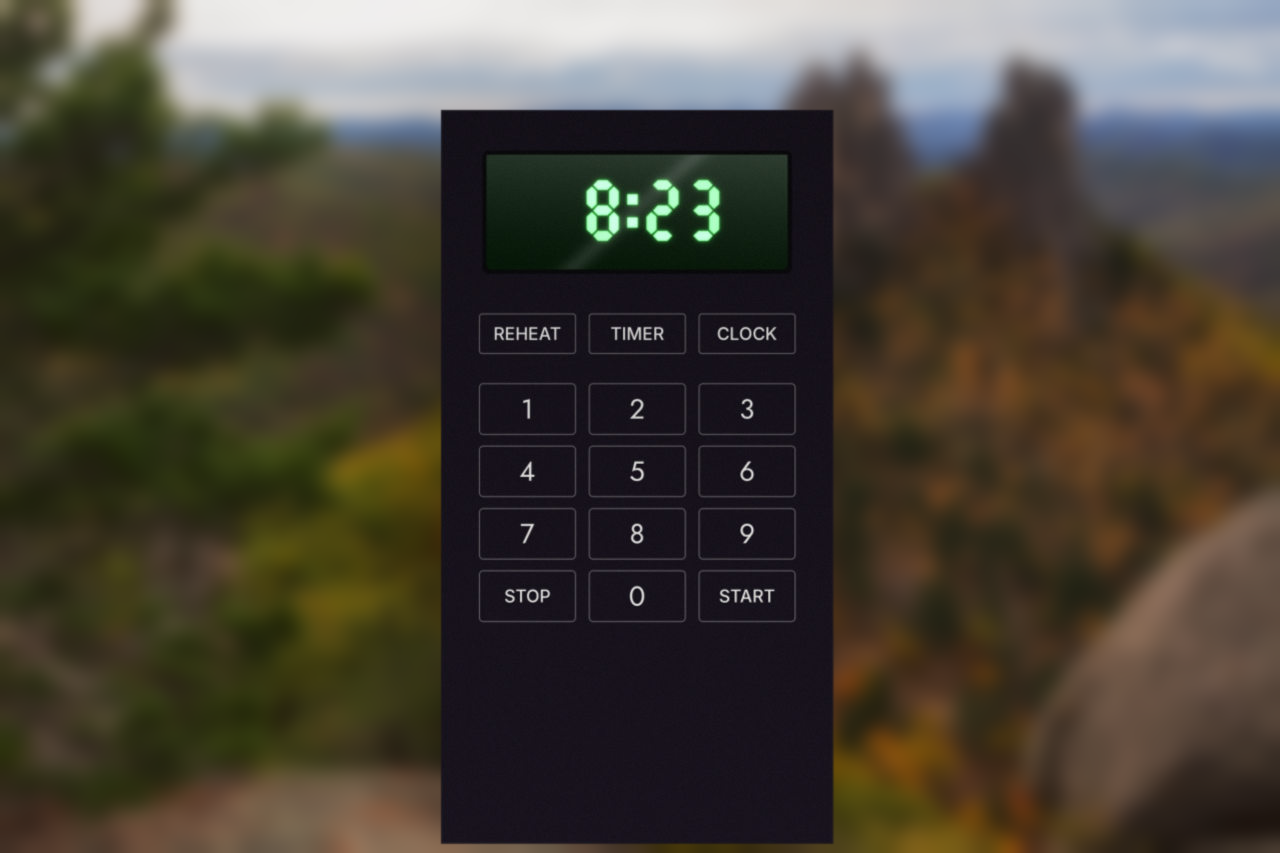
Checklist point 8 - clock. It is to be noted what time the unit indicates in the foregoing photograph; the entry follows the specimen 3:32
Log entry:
8:23
